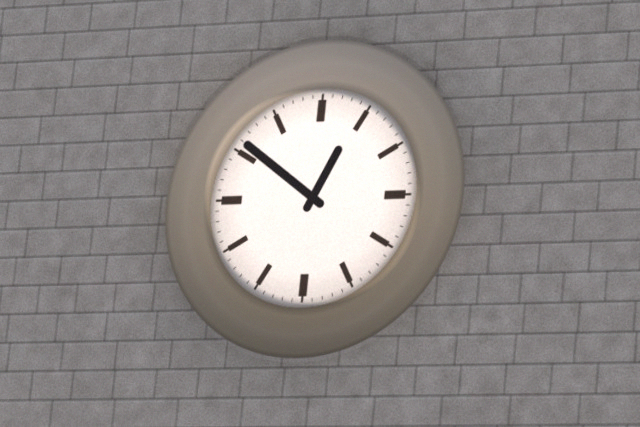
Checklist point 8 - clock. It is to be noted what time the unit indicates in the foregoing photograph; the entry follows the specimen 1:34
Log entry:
12:51
